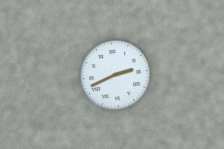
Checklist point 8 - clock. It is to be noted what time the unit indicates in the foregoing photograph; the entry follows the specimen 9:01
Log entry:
2:42
